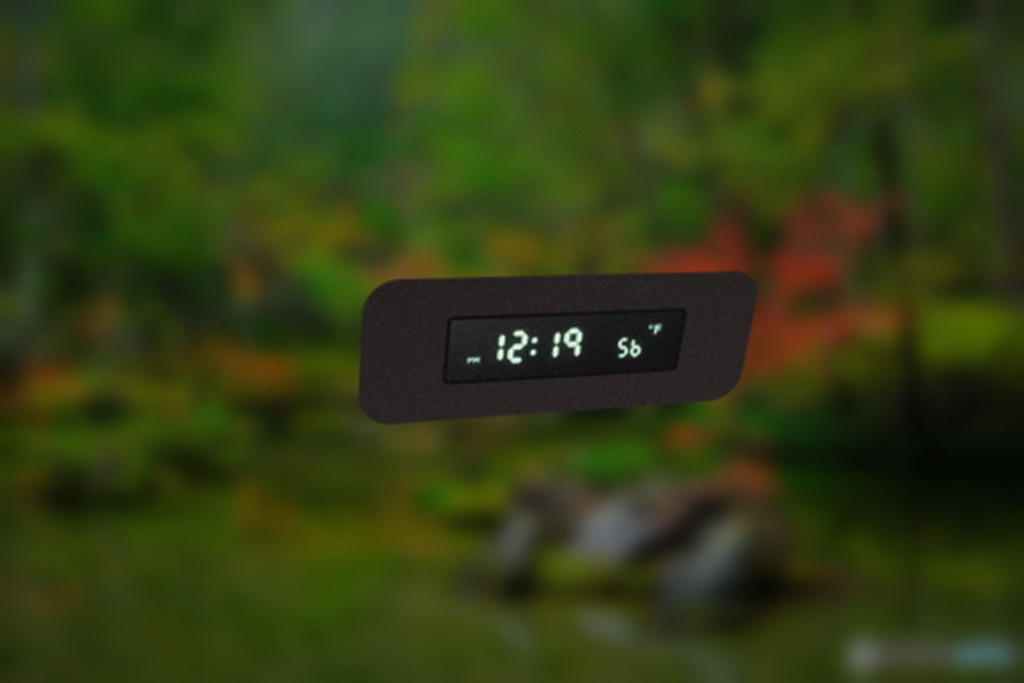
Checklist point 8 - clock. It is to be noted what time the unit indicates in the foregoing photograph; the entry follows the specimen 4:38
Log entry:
12:19
